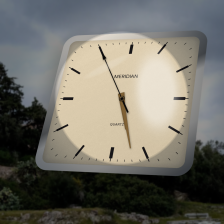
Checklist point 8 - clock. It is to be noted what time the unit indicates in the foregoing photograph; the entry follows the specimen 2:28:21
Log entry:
5:26:55
